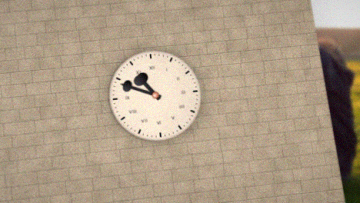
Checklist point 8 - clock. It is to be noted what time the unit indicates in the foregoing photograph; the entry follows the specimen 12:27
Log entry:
10:49
